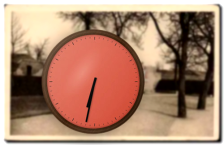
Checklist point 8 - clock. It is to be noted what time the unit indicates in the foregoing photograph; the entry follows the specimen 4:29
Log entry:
6:32
